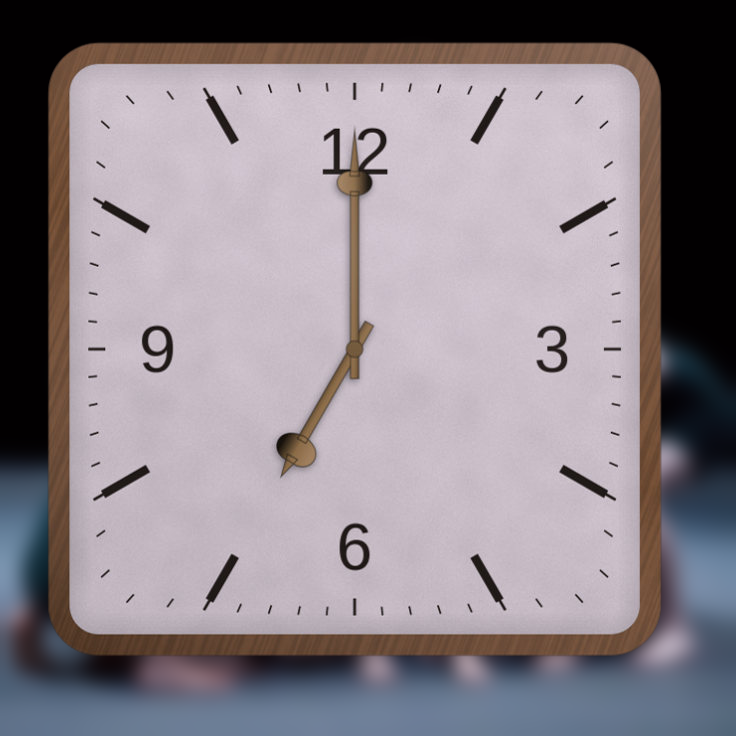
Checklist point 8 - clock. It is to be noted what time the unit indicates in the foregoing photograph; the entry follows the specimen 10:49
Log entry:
7:00
